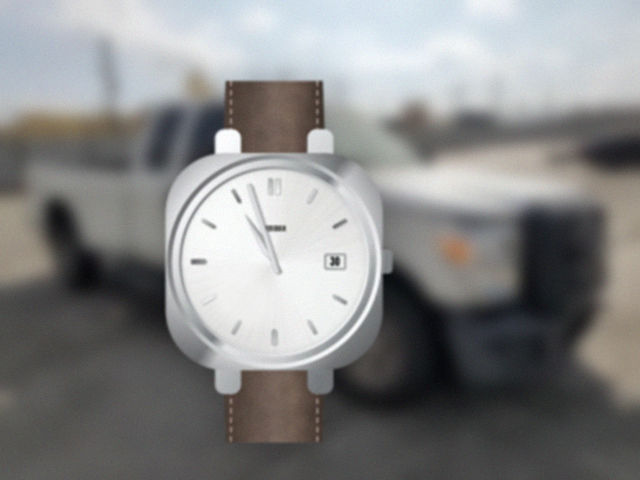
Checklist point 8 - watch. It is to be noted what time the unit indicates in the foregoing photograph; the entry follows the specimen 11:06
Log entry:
10:57
